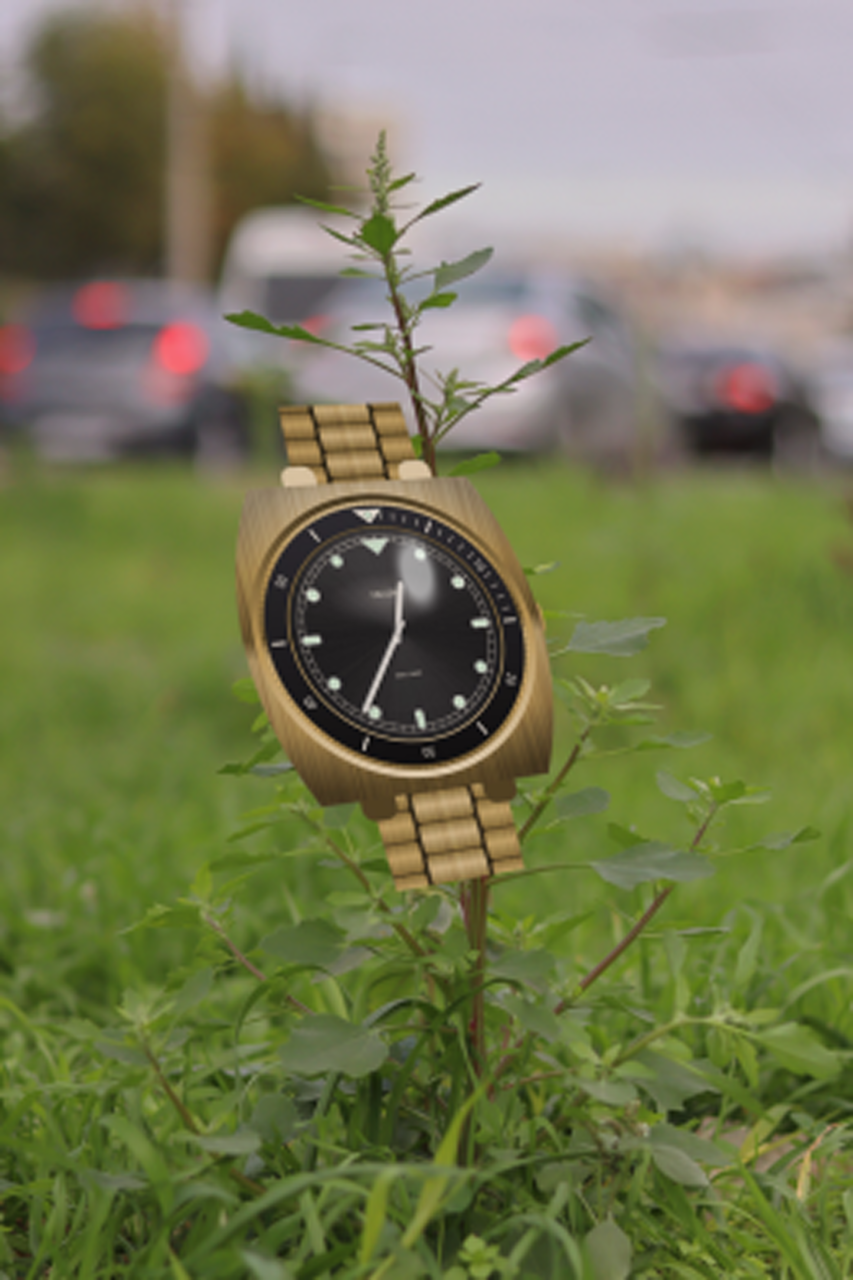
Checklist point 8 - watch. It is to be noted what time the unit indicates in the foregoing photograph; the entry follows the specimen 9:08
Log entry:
12:36
